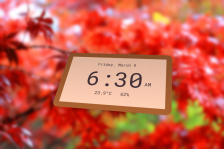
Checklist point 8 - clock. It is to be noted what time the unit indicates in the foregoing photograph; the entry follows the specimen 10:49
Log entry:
6:30
